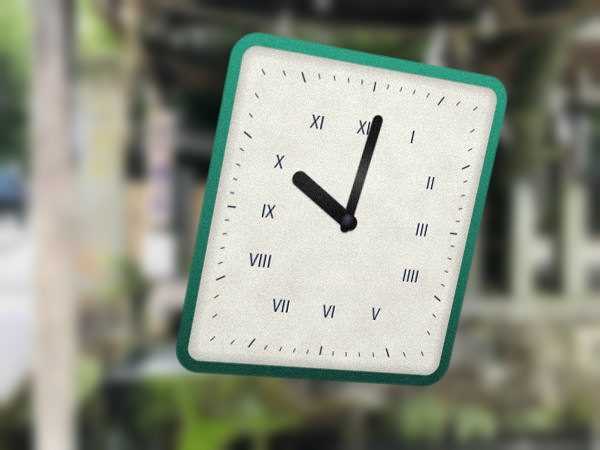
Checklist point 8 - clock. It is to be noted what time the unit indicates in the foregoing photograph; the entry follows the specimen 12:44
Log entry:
10:01
